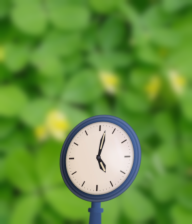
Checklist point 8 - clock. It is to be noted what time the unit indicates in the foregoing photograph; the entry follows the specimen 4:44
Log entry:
5:02
